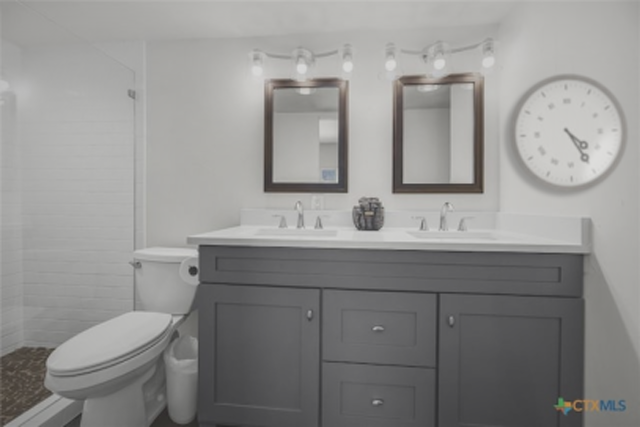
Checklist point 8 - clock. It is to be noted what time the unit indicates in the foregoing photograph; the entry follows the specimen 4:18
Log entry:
4:25
